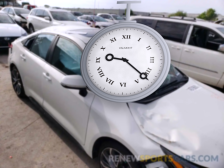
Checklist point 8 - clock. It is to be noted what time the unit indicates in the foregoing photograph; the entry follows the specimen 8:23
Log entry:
9:22
